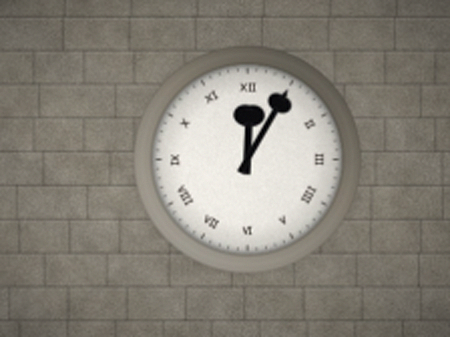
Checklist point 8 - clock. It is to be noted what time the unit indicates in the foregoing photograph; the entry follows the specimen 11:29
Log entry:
12:05
